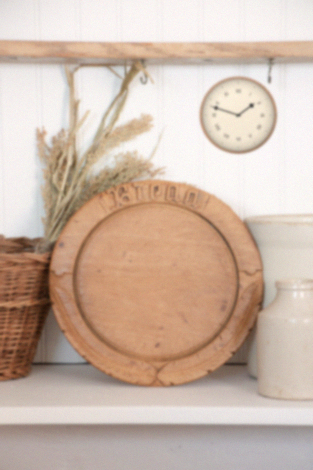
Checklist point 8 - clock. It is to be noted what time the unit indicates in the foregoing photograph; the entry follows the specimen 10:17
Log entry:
1:48
